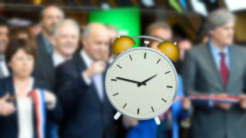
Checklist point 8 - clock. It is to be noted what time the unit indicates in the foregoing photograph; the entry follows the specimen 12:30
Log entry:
1:46
